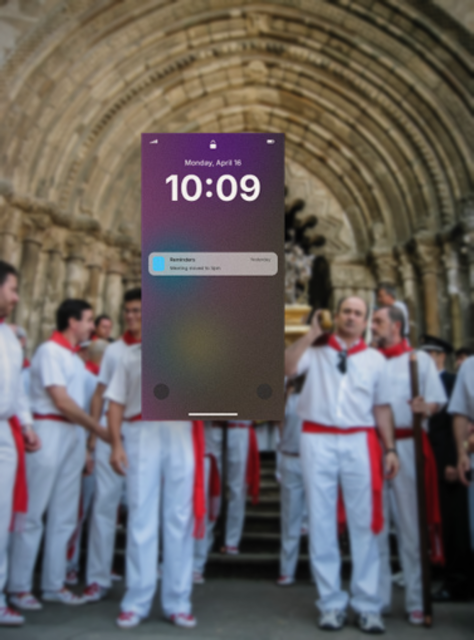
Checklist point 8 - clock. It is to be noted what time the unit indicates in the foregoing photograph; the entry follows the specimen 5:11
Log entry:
10:09
